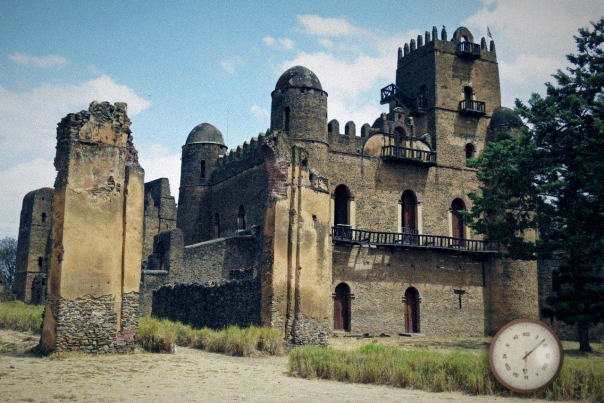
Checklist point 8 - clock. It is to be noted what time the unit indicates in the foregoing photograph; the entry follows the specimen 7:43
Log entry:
6:08
